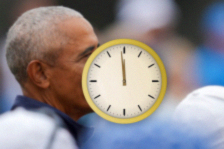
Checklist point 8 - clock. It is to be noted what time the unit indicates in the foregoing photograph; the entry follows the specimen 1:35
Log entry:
11:59
